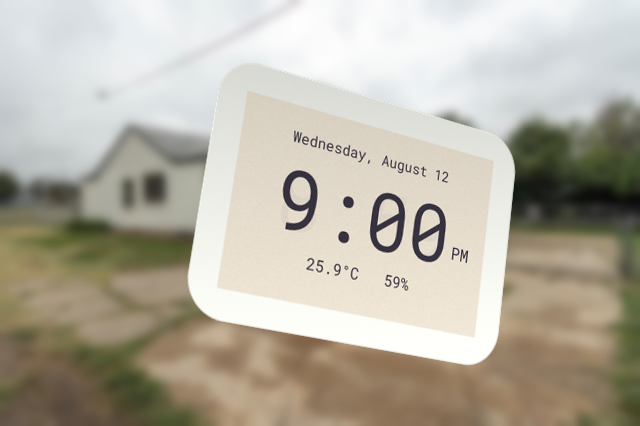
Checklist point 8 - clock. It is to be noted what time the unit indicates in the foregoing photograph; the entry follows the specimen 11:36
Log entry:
9:00
